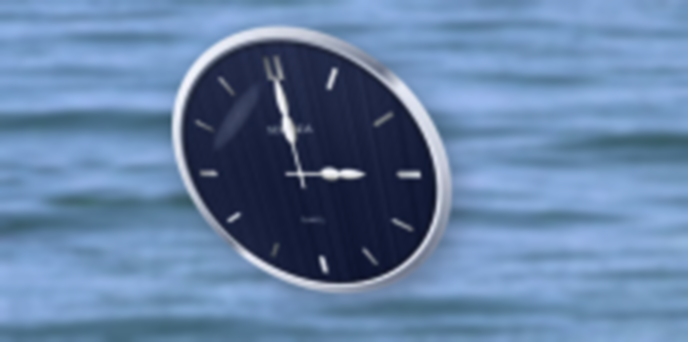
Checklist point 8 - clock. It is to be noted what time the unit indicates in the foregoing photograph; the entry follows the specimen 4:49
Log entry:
3:00
